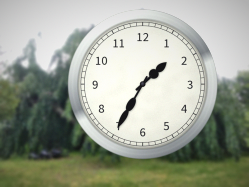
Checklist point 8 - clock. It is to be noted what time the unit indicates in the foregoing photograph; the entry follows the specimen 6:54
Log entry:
1:35
